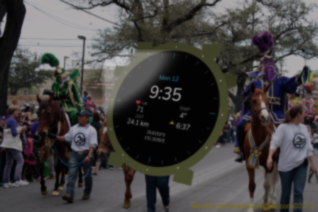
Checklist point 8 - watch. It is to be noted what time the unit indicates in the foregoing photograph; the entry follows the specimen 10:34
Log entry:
9:35
